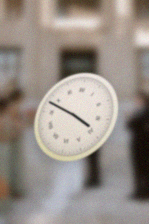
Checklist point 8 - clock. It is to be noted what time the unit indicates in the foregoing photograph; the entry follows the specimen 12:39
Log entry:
3:48
